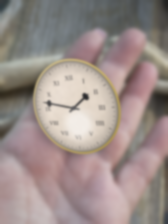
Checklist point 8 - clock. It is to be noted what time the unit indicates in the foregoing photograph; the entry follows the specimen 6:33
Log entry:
1:47
